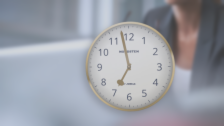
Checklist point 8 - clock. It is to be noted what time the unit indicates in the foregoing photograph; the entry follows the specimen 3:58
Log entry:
6:58
